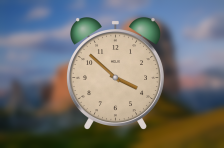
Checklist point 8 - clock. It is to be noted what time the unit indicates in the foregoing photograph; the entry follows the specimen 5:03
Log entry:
3:52
